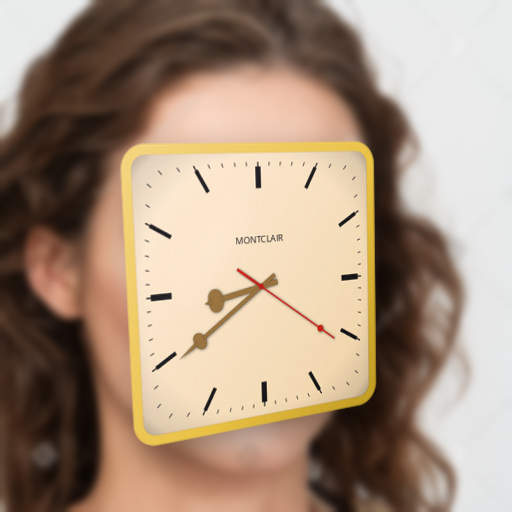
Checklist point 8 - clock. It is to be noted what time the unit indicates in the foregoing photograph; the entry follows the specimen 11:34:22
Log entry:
8:39:21
